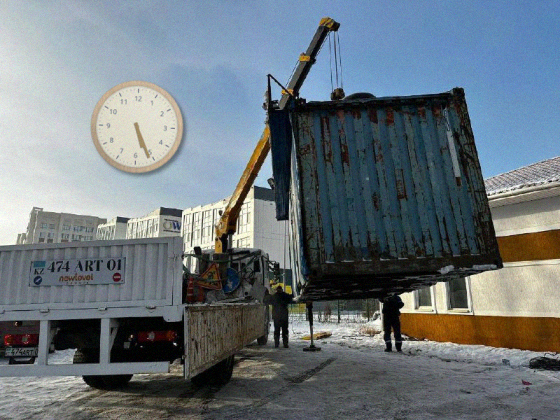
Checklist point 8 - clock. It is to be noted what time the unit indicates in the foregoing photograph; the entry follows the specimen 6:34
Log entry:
5:26
